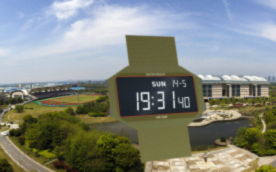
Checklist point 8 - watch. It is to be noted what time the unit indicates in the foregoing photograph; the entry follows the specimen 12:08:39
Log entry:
19:31:40
